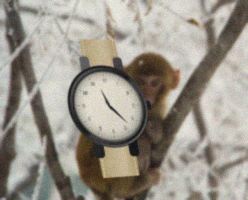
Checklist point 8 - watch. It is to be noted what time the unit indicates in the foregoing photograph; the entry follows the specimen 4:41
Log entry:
11:23
